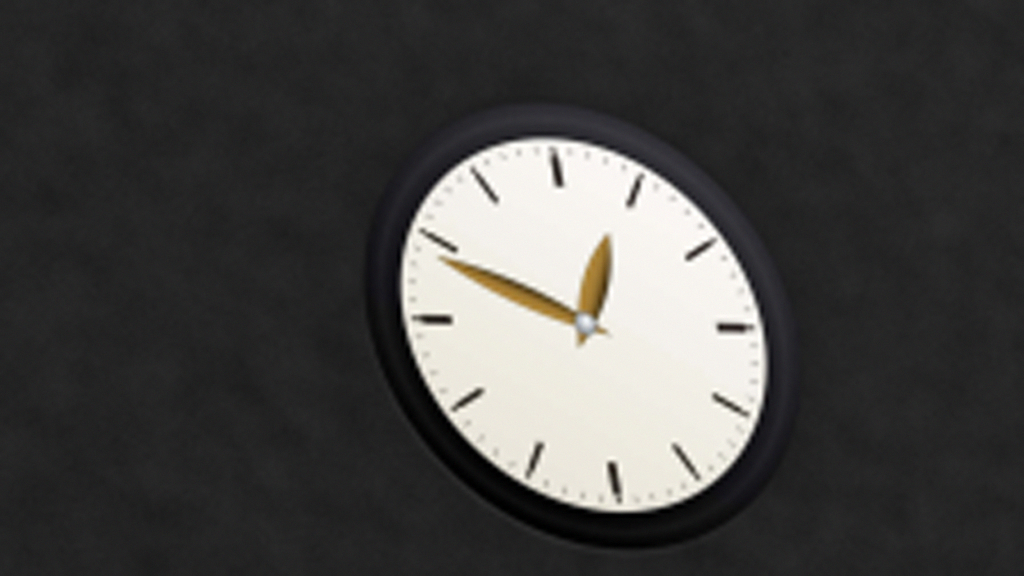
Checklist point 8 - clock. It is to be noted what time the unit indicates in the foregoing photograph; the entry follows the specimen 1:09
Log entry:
12:49
